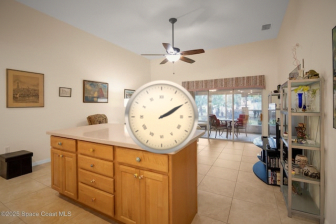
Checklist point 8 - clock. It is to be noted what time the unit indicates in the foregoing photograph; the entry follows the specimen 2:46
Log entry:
2:10
